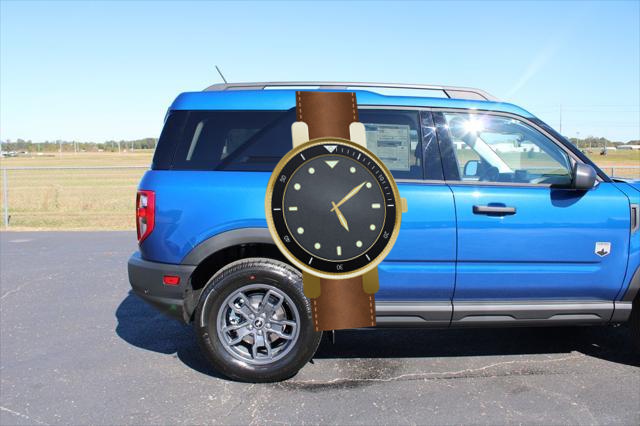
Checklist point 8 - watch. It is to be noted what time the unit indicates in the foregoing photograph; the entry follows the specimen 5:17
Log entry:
5:09
